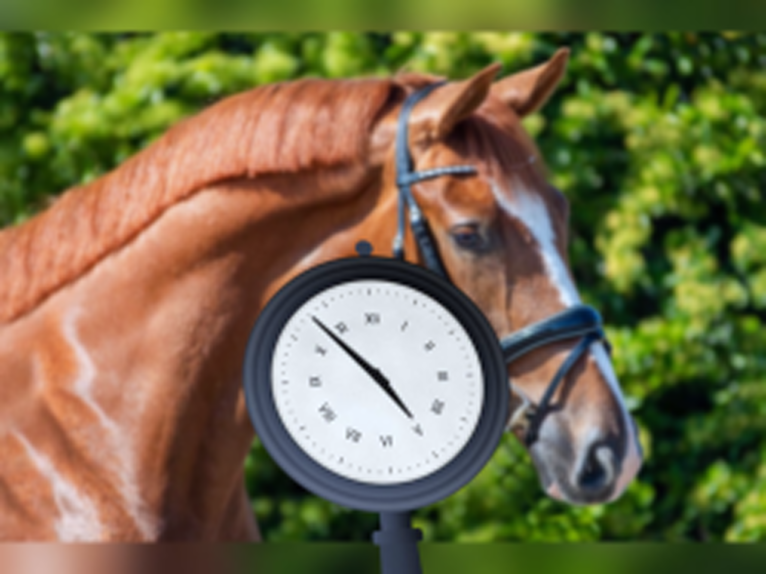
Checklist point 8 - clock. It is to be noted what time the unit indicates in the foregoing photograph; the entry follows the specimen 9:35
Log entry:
4:53
